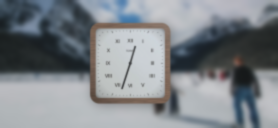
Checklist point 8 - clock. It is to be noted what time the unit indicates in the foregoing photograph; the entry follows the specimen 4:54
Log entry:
12:33
